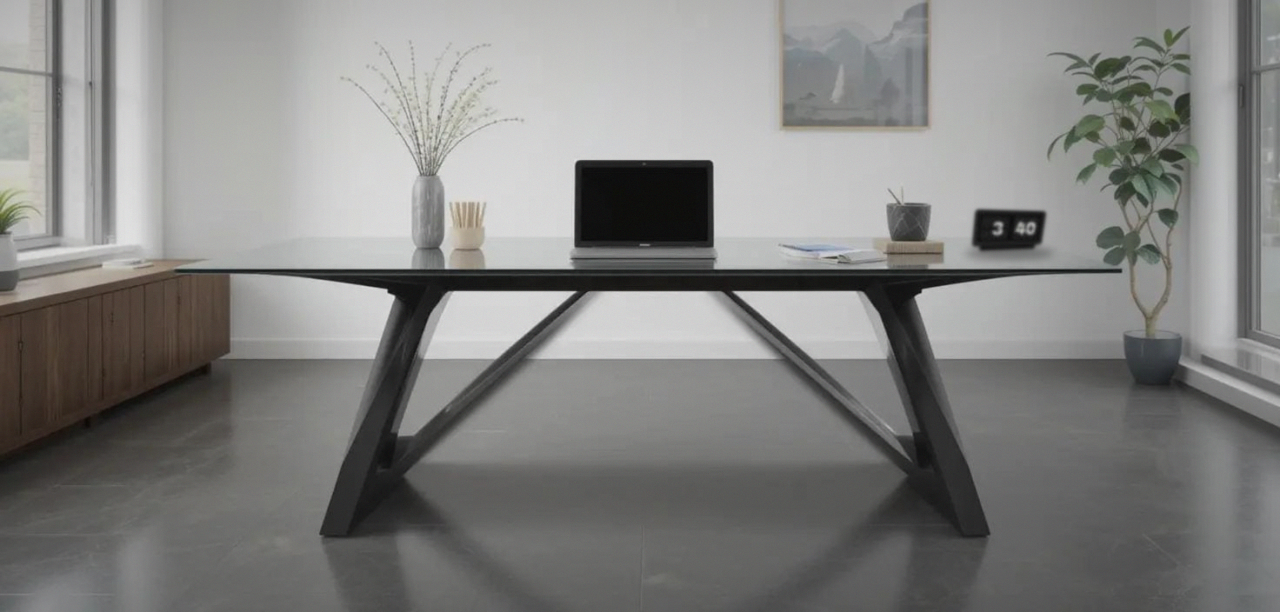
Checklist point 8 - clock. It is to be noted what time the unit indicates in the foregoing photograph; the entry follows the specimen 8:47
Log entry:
3:40
